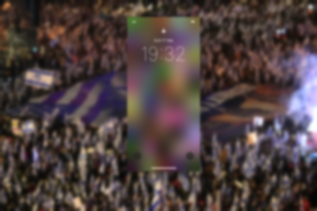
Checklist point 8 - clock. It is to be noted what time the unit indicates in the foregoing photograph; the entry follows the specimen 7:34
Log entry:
19:32
